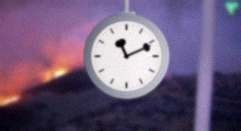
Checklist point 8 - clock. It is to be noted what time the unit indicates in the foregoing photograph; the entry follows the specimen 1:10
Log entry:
11:11
